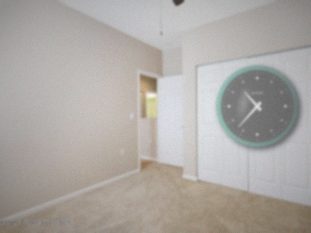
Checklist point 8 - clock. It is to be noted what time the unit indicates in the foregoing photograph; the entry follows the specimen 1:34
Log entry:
10:37
